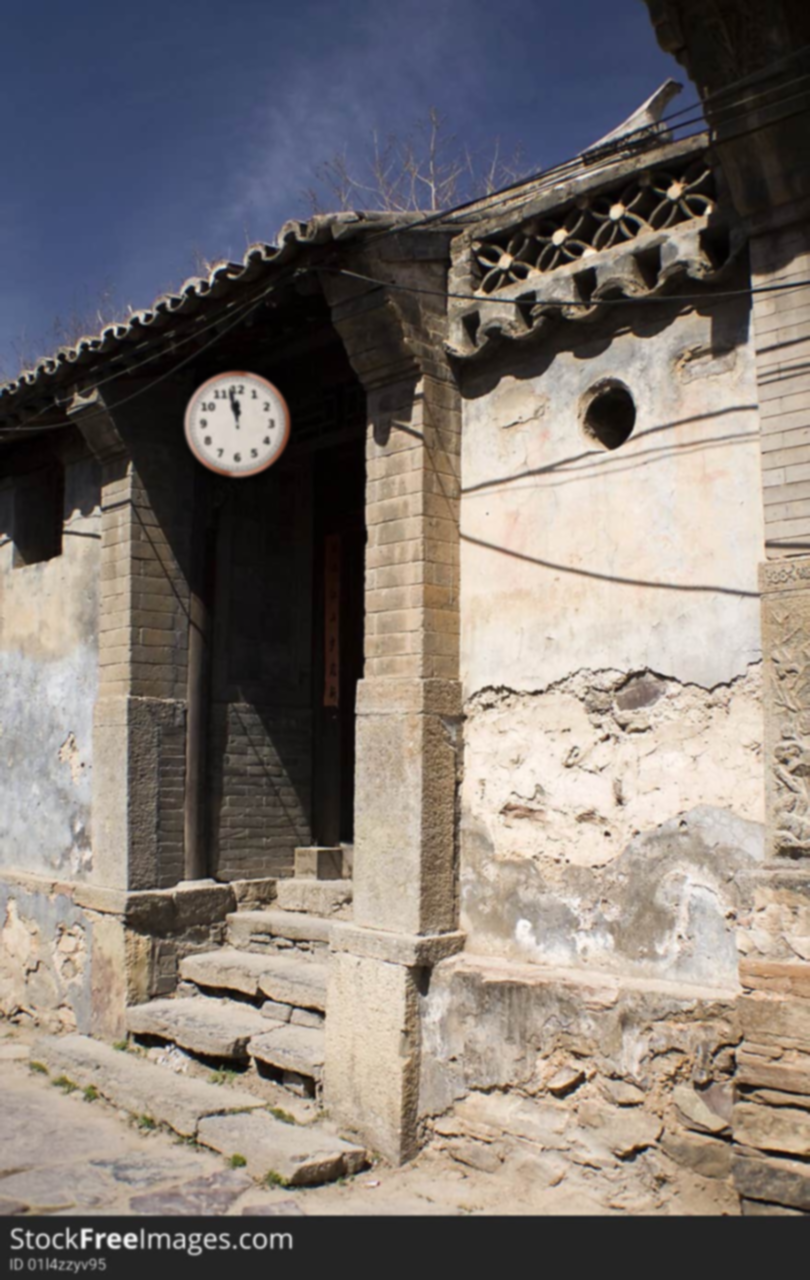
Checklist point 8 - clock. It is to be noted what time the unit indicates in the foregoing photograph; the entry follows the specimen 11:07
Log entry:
11:58
